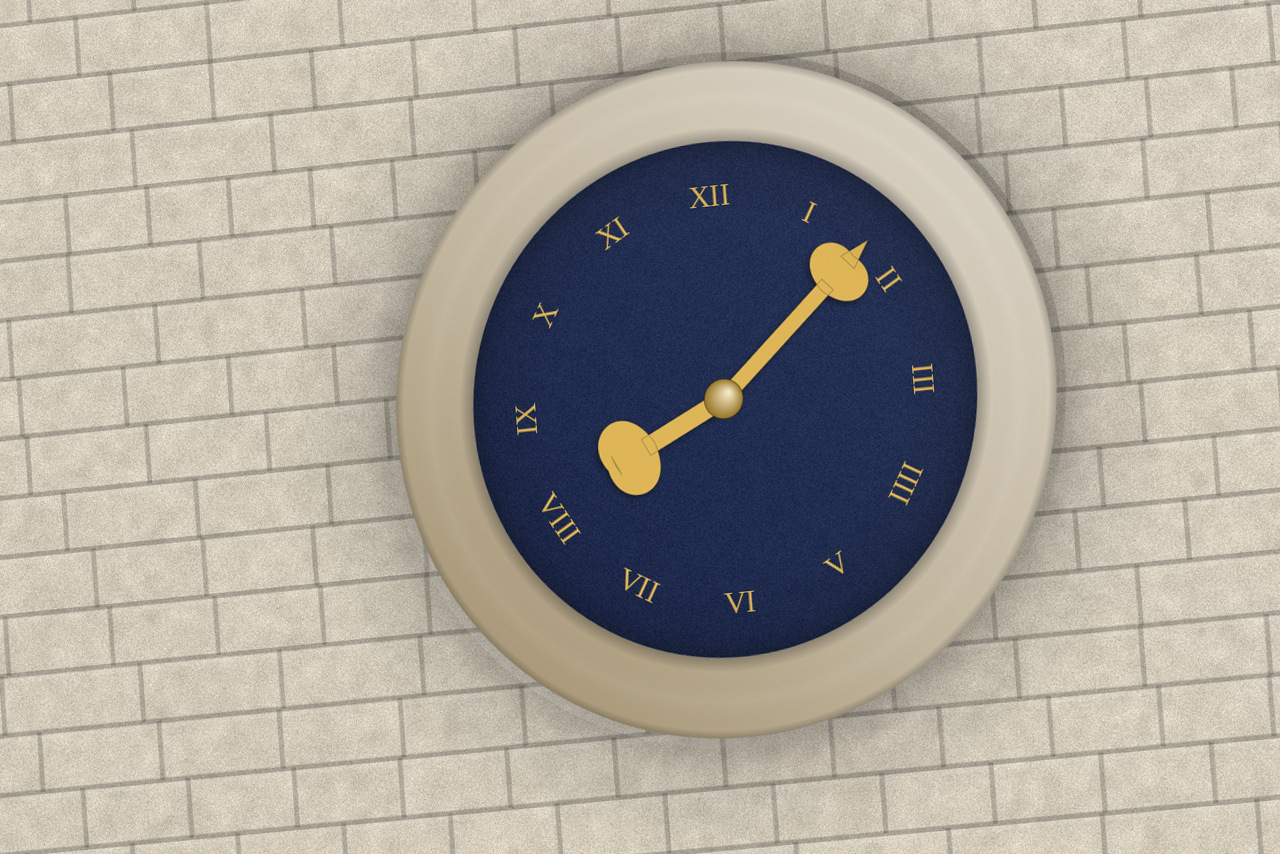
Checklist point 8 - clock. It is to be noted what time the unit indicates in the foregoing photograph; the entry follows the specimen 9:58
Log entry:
8:08
